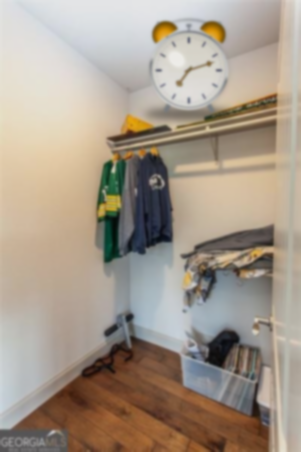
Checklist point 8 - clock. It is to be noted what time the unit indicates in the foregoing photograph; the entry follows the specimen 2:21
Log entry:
7:12
